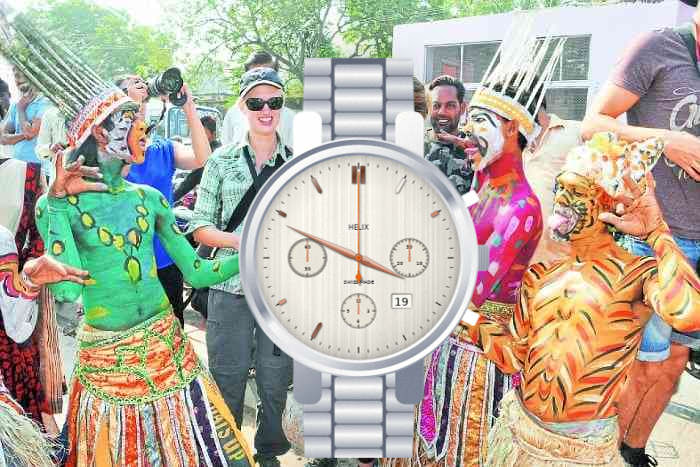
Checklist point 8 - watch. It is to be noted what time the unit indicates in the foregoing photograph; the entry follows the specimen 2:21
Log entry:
3:49
